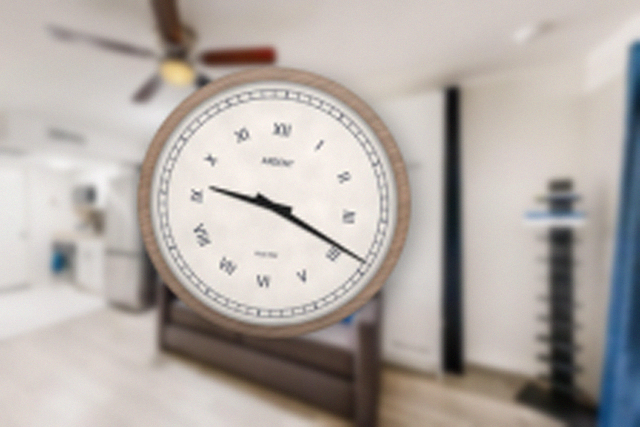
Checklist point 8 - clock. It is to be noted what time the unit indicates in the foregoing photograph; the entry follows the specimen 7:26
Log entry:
9:19
